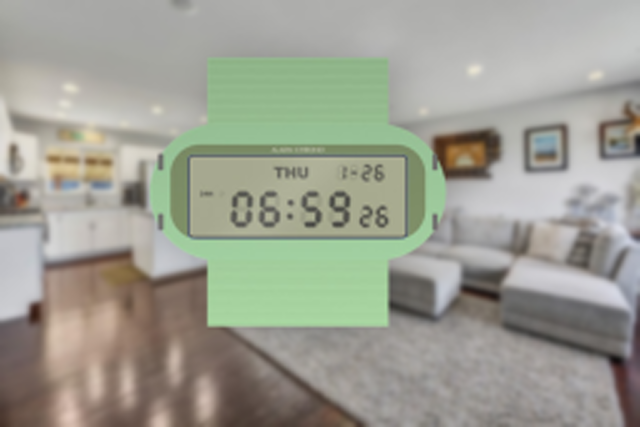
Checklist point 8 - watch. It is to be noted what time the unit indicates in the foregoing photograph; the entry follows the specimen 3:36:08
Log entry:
6:59:26
